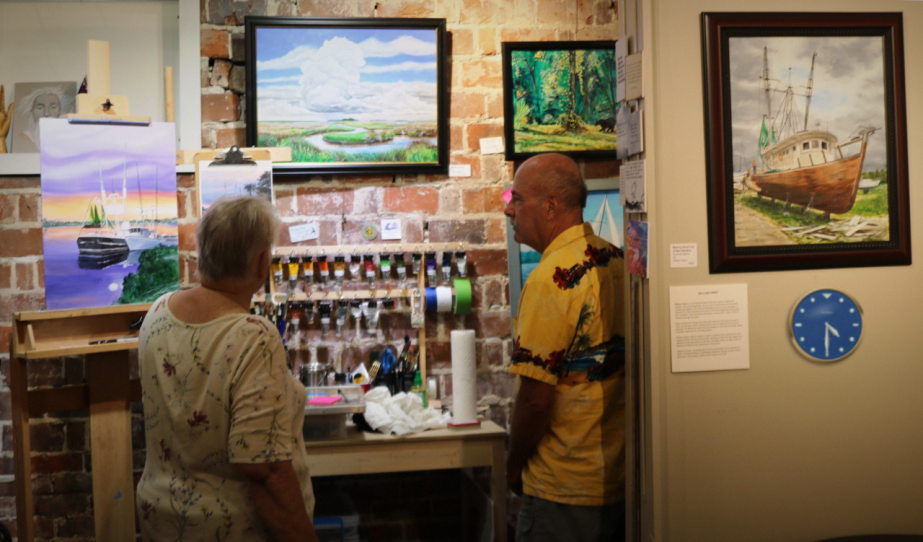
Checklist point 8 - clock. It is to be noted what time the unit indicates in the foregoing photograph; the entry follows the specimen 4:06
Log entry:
4:30
